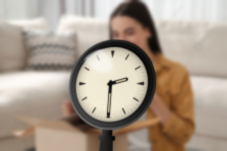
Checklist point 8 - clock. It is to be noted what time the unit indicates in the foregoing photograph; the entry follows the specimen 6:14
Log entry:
2:30
